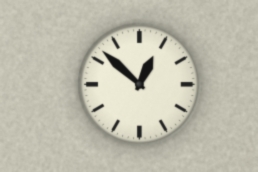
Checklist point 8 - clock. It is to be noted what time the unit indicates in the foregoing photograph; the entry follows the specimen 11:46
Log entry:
12:52
